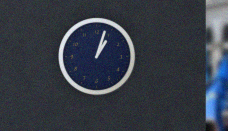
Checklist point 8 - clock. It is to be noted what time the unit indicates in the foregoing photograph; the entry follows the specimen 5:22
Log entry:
1:03
